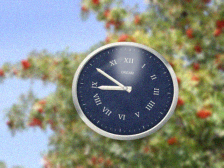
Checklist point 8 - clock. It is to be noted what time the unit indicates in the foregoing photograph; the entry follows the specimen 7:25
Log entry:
8:50
